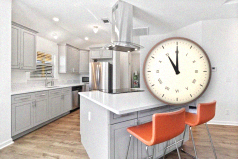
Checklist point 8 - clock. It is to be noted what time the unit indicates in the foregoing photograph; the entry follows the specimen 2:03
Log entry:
11:00
